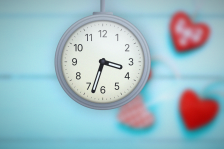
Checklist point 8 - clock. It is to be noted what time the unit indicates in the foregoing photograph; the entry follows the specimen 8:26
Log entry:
3:33
